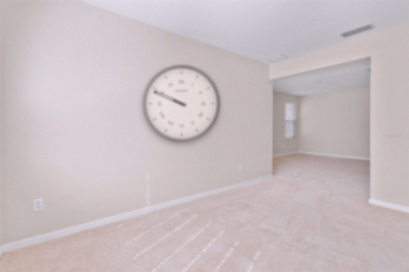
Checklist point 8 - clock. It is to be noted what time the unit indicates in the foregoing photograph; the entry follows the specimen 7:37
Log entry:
9:49
